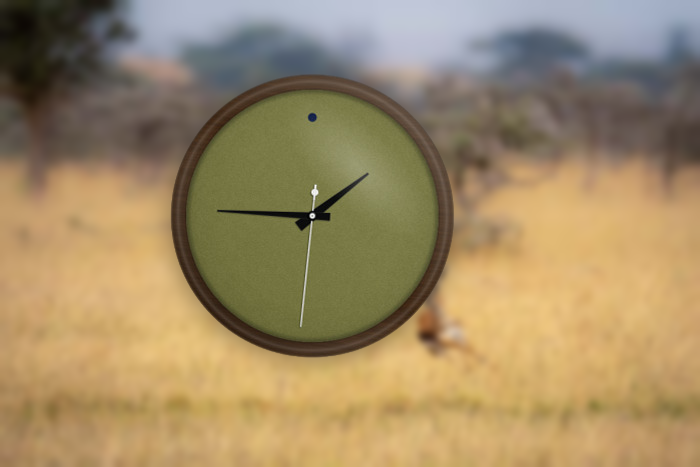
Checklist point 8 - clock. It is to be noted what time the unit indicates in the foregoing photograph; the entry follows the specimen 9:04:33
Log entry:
1:45:31
